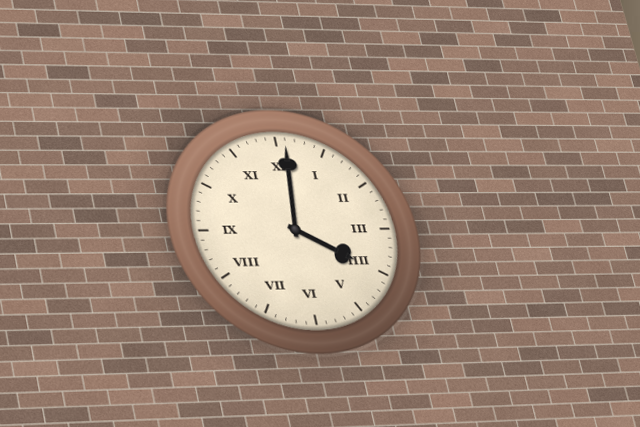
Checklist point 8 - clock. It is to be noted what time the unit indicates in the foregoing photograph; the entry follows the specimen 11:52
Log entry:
4:01
